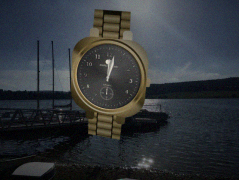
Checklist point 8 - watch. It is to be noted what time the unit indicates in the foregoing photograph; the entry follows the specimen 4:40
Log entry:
12:02
